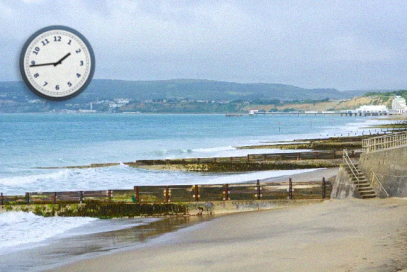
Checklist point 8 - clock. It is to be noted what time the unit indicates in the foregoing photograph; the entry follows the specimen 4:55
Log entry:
1:44
